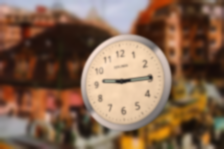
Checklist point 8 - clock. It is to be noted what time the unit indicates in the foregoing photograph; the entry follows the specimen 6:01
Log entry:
9:15
